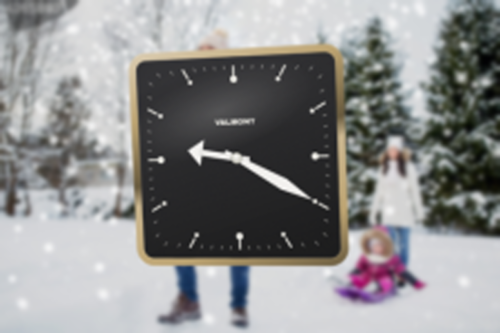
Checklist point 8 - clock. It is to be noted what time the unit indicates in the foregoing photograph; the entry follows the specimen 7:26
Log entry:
9:20
